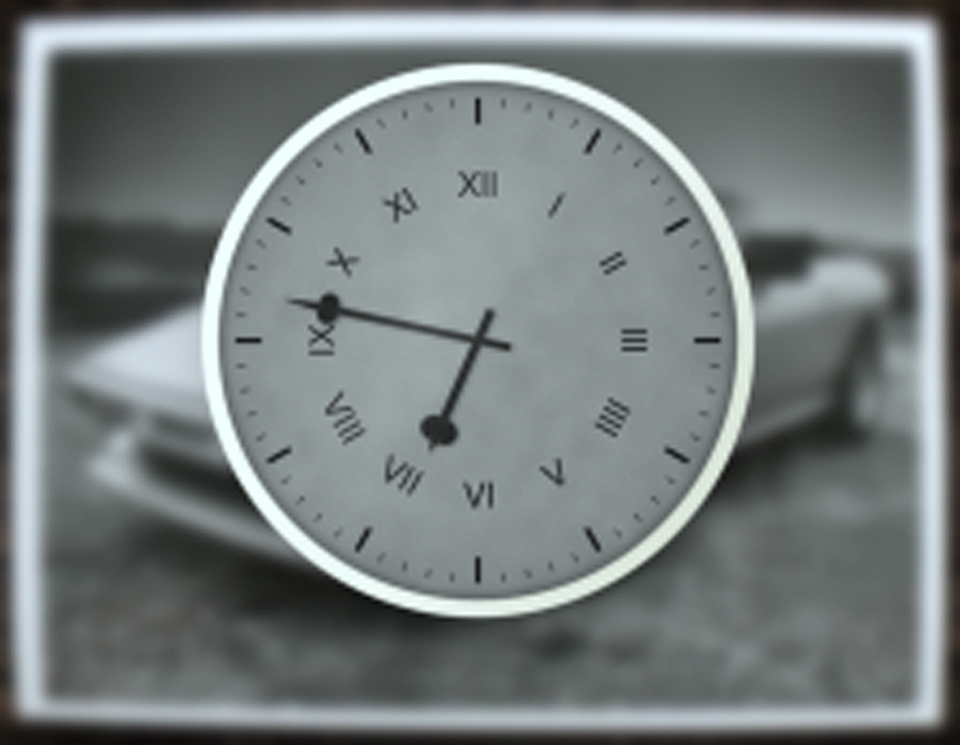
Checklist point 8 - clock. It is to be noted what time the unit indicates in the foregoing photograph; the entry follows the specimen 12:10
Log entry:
6:47
